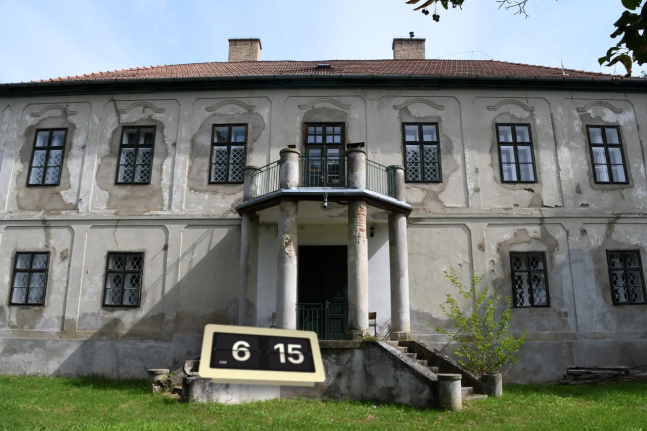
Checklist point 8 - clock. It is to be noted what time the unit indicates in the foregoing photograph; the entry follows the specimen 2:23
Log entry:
6:15
